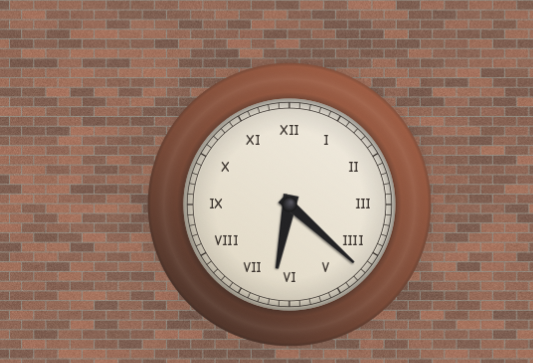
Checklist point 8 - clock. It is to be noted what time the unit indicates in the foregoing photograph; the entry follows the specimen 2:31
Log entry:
6:22
